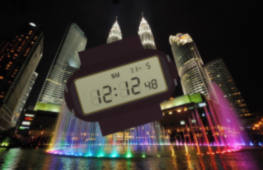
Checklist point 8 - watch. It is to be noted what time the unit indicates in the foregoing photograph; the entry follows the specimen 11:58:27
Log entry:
12:12:48
